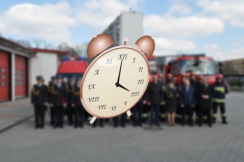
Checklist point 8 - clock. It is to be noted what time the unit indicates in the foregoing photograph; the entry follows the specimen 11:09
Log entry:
4:00
